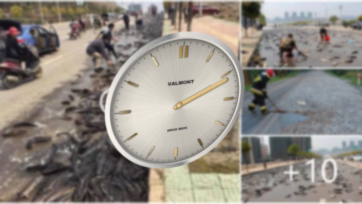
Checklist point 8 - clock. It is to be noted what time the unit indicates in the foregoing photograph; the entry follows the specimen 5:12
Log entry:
2:11
